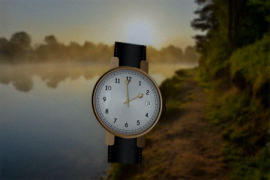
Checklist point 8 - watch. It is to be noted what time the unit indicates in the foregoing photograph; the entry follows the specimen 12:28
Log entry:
1:59
